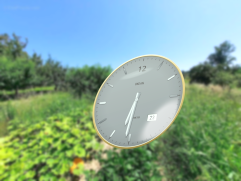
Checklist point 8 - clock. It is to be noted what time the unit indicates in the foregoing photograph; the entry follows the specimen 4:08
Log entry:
6:31
